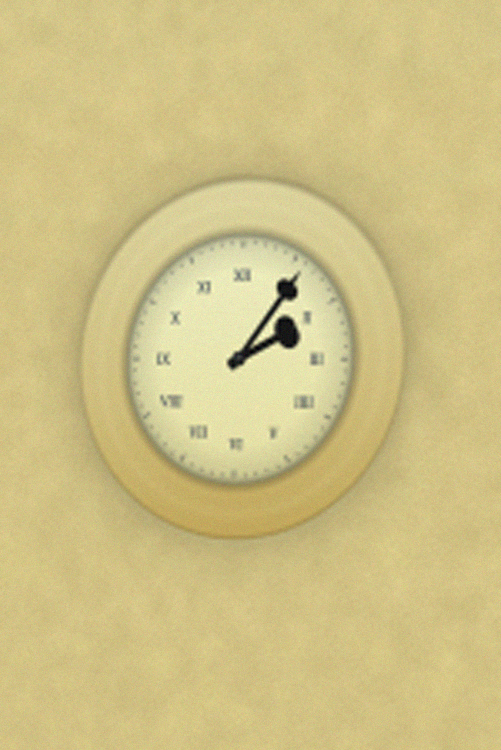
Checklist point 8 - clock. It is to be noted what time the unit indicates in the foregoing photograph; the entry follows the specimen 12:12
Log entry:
2:06
